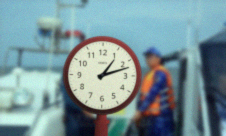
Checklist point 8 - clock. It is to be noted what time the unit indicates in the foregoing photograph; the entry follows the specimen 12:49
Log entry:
1:12
